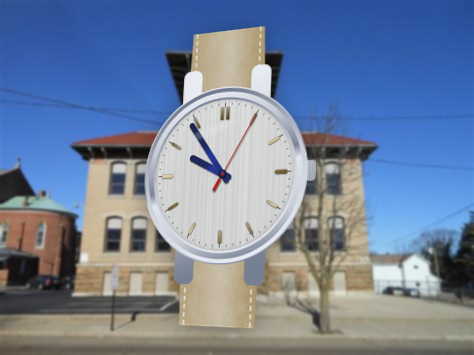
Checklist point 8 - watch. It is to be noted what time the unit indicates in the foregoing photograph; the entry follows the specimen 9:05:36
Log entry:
9:54:05
